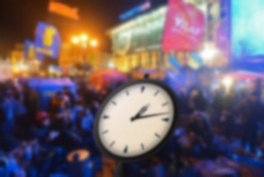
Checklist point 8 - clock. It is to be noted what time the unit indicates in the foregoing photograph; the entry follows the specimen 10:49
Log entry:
1:13
